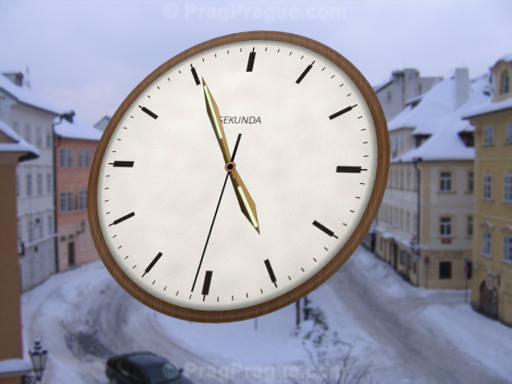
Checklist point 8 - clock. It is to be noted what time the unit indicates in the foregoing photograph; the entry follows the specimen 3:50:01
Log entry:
4:55:31
